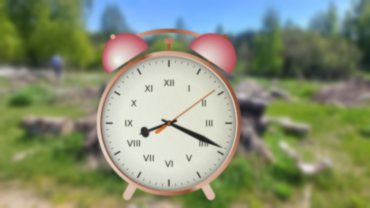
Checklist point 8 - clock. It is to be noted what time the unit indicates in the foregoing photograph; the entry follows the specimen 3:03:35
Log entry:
8:19:09
